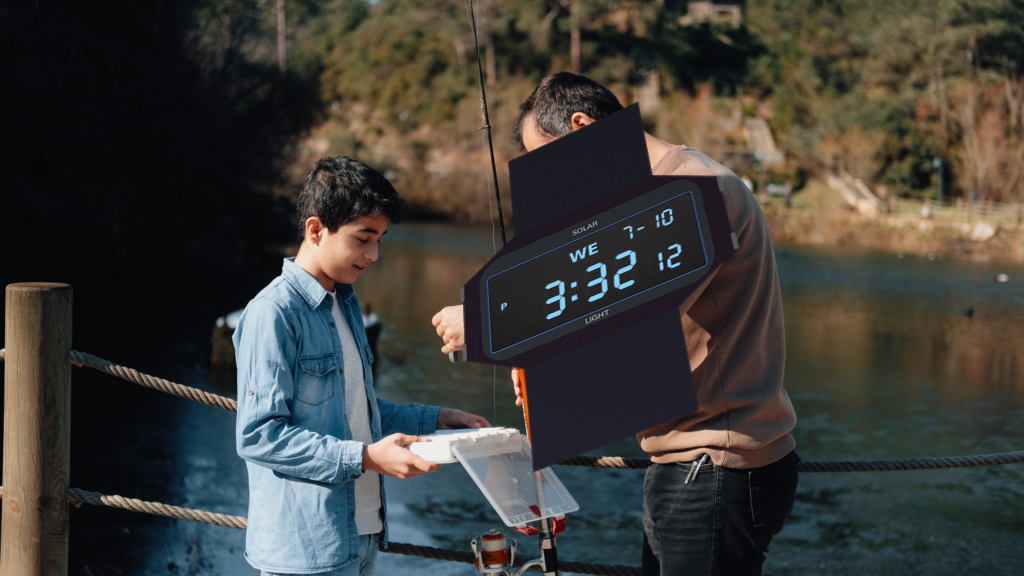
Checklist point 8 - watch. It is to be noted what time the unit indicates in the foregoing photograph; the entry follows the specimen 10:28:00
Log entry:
3:32:12
